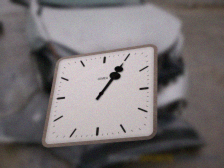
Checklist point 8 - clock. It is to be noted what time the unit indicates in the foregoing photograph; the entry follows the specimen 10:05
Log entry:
1:05
